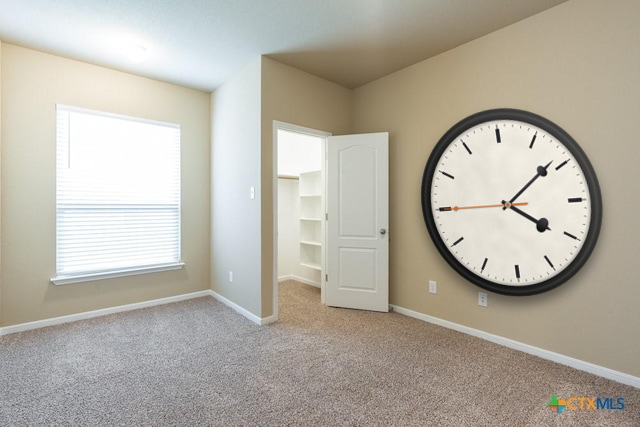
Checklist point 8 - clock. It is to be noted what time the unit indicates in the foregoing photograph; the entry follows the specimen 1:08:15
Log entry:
4:08:45
